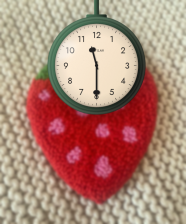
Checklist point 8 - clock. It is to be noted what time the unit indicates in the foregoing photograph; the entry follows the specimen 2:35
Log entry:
11:30
